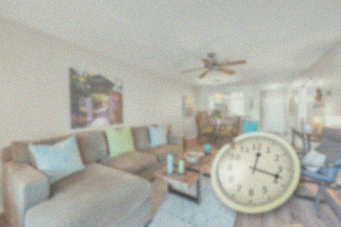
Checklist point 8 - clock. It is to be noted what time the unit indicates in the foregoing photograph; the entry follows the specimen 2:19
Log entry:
12:18
